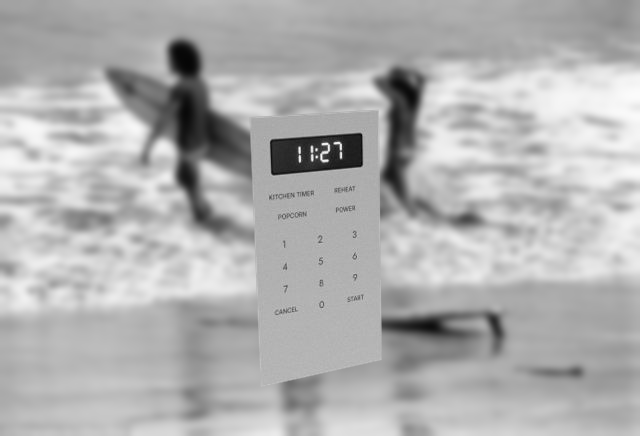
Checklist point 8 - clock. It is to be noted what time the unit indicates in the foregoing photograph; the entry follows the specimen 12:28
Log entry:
11:27
